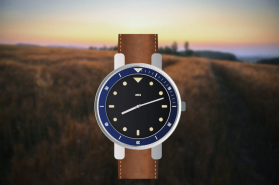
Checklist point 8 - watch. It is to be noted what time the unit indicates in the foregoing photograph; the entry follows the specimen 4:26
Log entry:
8:12
